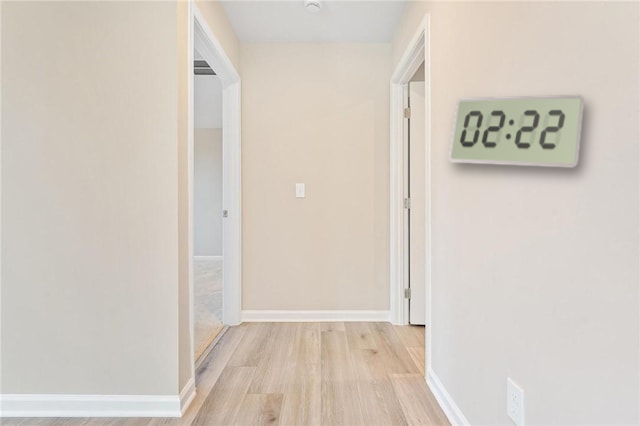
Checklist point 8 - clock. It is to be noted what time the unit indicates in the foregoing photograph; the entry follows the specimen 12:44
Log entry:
2:22
